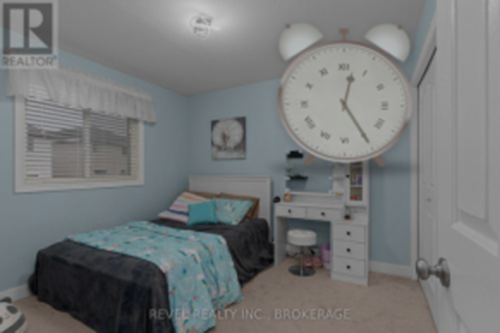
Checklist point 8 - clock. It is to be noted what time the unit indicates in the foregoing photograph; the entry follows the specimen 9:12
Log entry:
12:25
